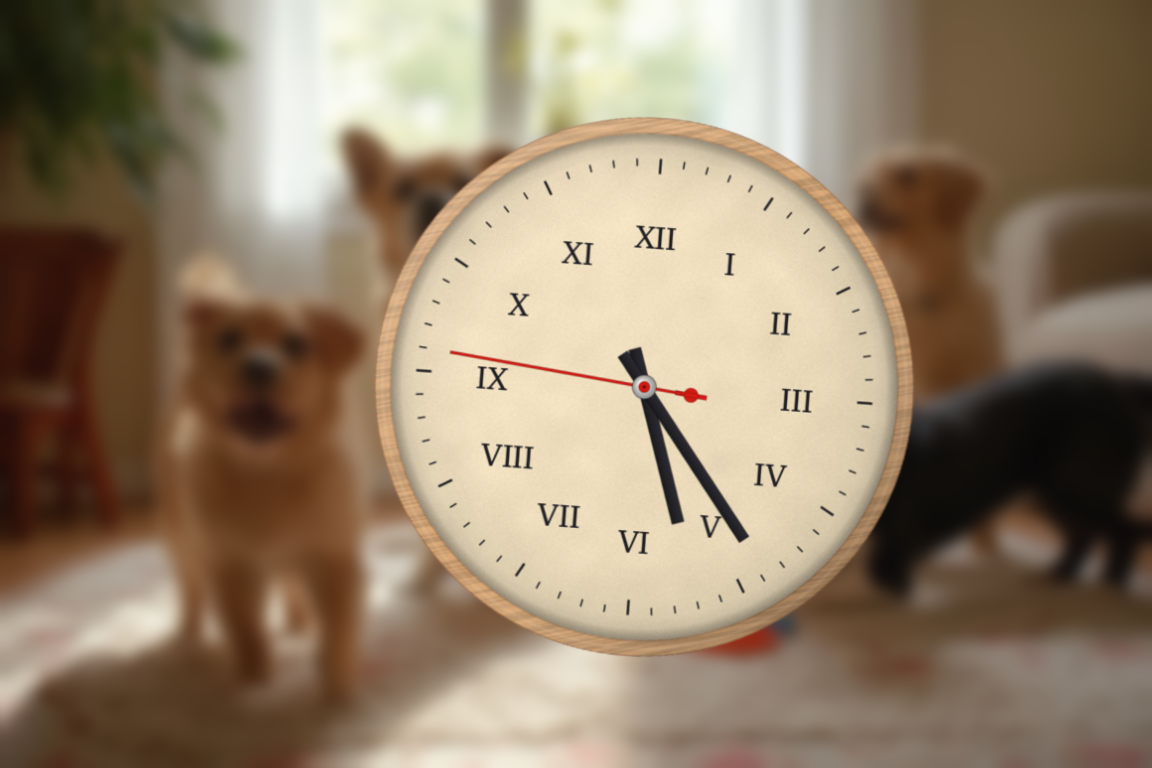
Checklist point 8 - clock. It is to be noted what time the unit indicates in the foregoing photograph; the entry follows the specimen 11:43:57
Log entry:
5:23:46
